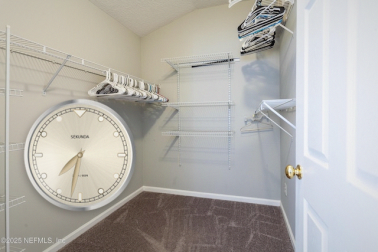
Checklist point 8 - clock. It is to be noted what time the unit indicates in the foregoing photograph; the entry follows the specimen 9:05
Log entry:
7:32
